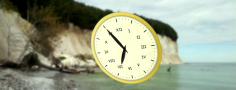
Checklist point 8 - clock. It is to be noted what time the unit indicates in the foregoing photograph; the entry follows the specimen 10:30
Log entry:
6:55
